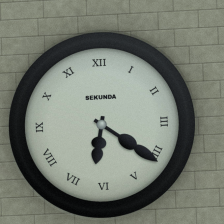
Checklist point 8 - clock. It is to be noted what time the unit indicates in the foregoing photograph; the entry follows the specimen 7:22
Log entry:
6:21
